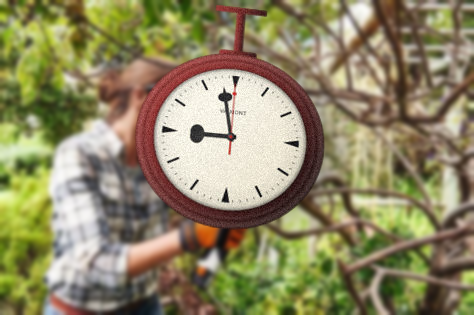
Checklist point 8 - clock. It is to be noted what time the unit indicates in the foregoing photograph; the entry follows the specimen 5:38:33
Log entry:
8:58:00
